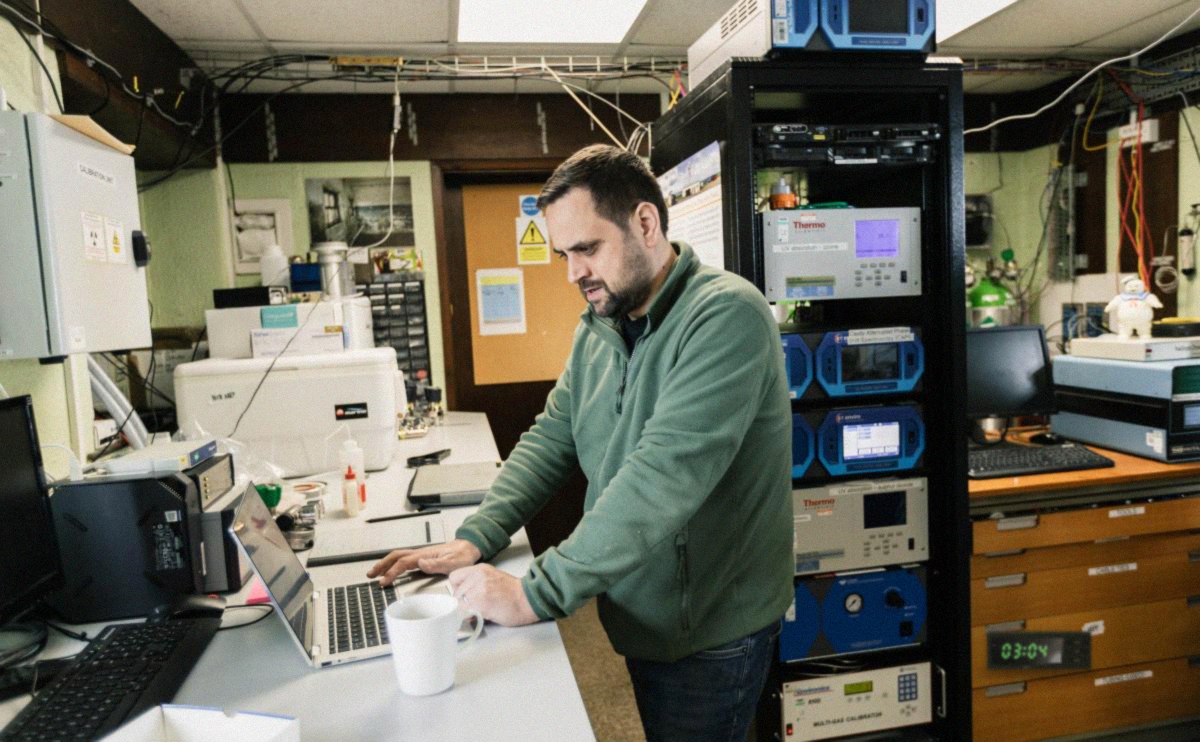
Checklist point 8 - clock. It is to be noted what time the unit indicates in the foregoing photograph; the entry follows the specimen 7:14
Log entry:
3:04
